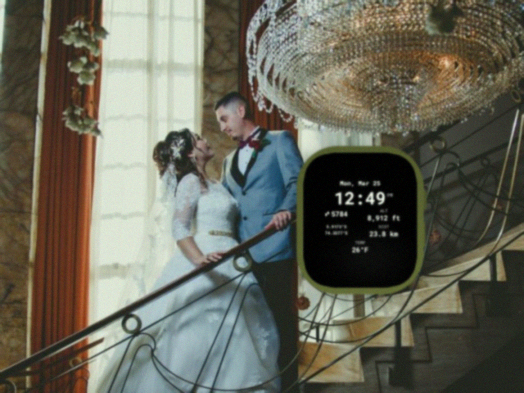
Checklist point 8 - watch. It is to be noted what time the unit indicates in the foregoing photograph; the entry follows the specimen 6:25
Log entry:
12:49
